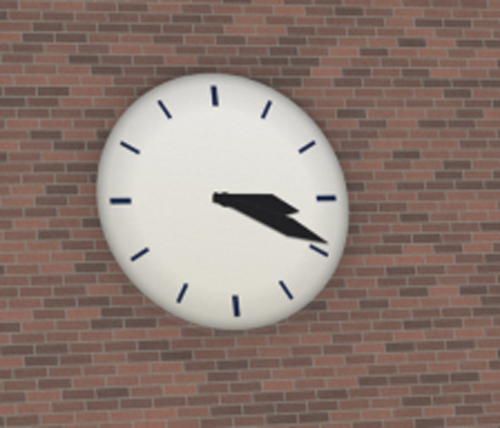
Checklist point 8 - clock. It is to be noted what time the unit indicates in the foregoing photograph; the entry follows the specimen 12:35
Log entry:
3:19
